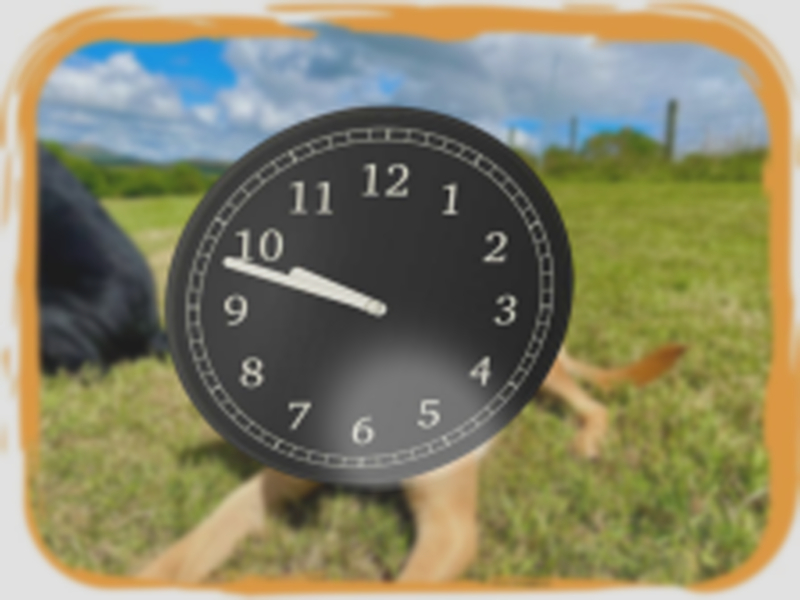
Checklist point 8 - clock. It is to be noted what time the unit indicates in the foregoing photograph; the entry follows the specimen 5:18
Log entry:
9:48
